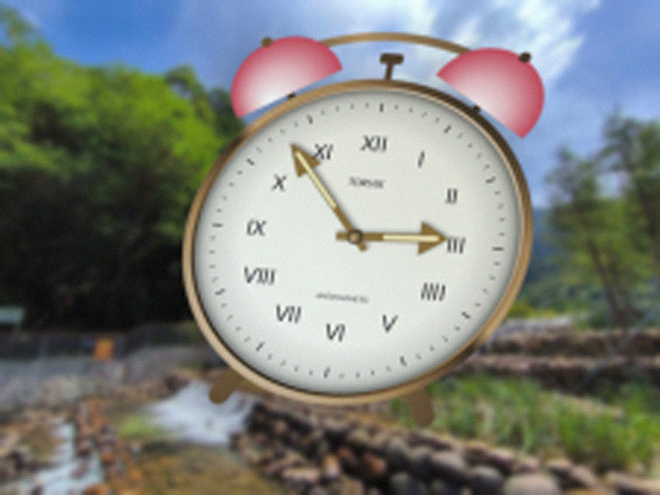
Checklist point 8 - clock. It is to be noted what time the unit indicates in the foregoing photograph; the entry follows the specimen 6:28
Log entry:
2:53
